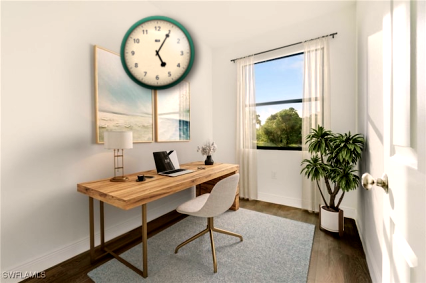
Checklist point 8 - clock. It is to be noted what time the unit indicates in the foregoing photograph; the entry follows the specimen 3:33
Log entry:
5:05
